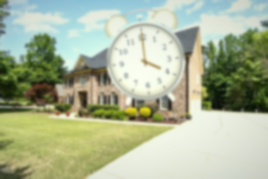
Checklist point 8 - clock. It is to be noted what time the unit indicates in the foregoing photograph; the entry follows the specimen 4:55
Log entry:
4:00
